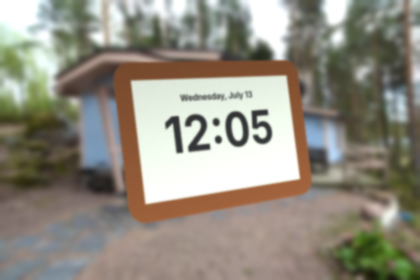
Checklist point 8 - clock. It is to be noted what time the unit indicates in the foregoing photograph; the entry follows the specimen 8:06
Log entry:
12:05
